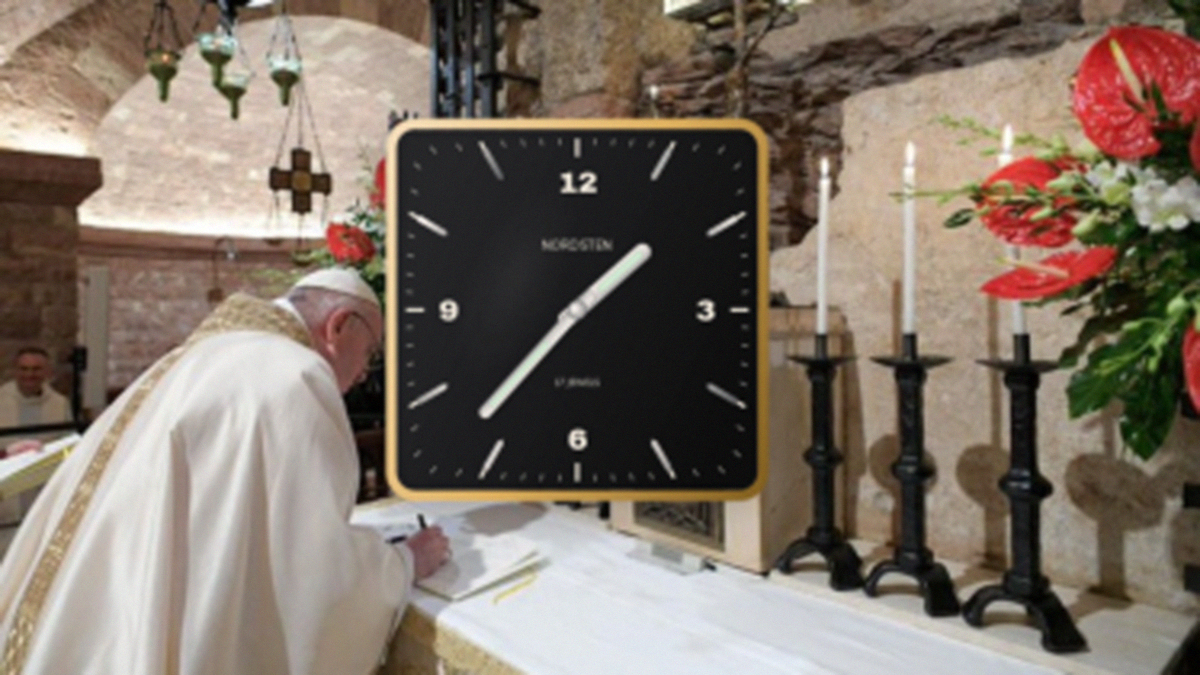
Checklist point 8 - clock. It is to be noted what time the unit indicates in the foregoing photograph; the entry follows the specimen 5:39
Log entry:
1:37
